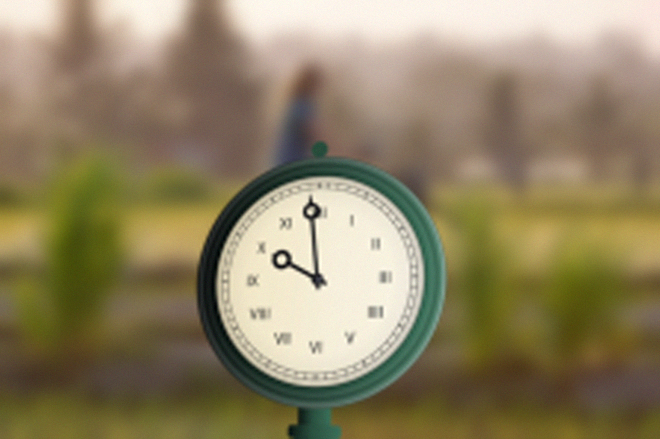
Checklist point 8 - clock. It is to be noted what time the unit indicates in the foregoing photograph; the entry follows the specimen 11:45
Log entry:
9:59
